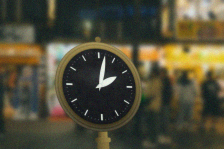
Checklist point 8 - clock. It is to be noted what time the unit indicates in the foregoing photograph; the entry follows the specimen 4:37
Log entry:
2:02
